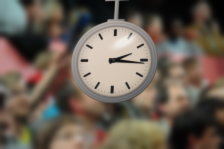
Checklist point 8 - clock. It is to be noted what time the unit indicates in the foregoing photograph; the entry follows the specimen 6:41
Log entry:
2:16
